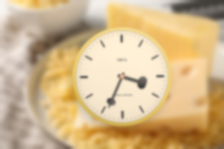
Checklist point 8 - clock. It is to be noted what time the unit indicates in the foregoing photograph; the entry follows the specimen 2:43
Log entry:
3:34
